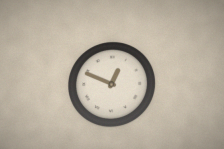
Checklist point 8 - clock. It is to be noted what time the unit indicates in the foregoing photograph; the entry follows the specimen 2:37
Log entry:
12:49
